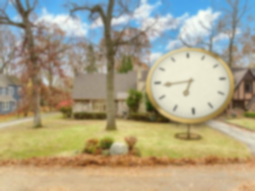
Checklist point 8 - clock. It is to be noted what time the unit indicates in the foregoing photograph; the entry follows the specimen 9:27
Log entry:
6:44
